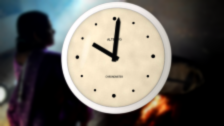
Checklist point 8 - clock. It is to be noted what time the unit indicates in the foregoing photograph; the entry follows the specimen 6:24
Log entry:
10:01
